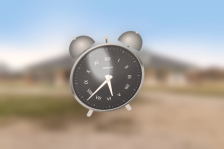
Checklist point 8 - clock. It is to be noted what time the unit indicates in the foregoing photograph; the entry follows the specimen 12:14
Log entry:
5:38
